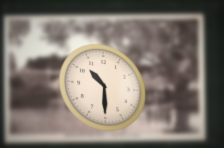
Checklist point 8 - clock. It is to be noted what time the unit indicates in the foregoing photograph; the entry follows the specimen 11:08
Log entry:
10:30
